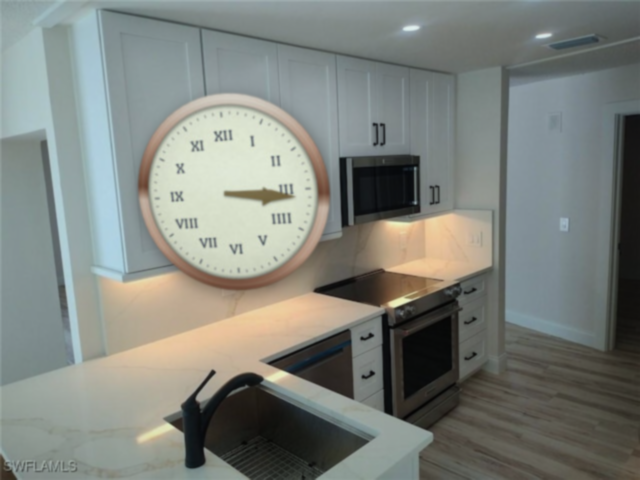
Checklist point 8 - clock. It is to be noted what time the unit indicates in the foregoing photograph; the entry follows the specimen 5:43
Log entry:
3:16
